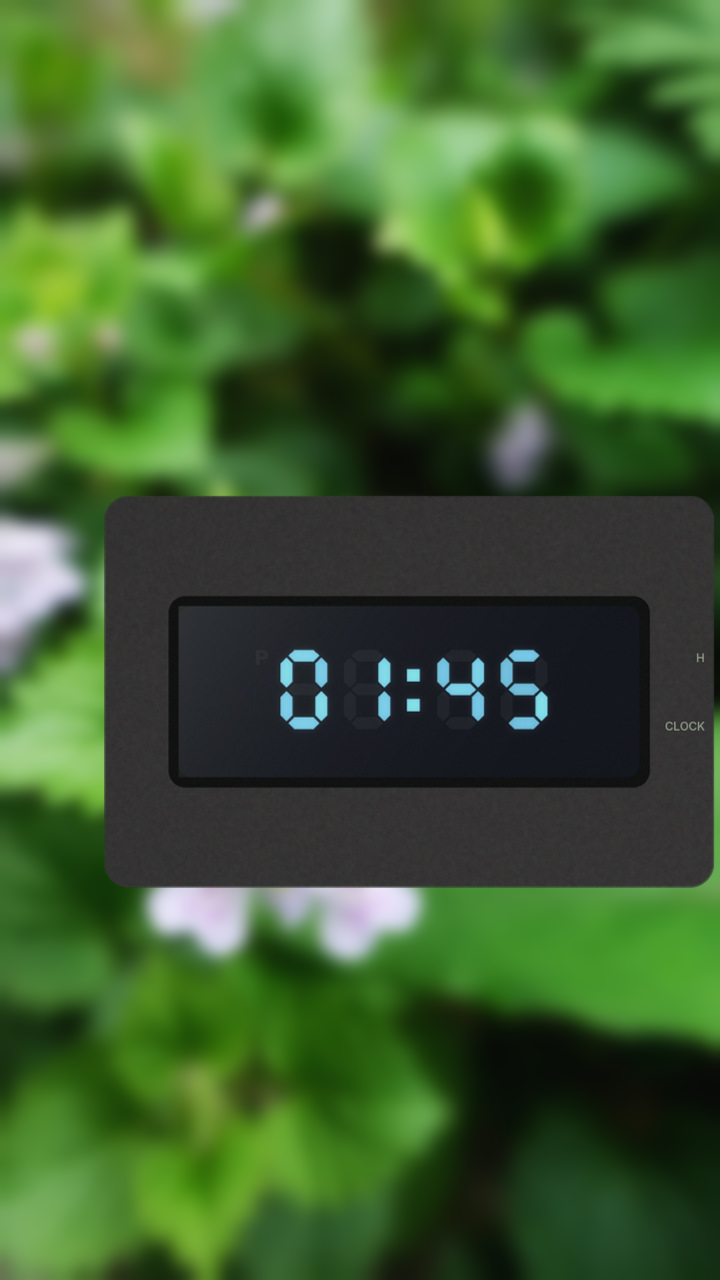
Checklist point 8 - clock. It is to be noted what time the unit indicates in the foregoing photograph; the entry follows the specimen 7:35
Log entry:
1:45
